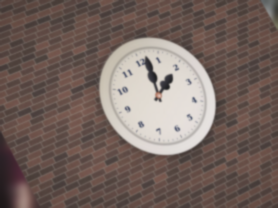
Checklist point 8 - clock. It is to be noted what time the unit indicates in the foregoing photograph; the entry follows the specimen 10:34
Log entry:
2:02
